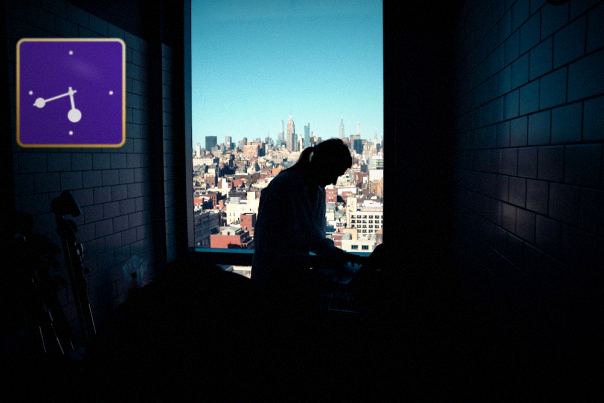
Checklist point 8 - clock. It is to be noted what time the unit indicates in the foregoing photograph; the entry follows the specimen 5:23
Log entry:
5:42
